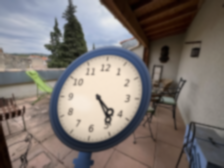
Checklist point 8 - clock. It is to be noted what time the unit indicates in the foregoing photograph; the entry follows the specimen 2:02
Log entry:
4:24
